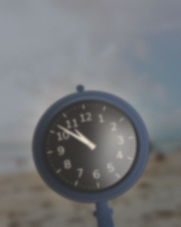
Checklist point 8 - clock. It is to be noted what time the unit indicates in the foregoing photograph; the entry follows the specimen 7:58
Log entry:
10:52
